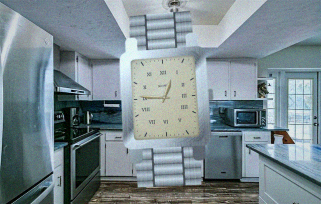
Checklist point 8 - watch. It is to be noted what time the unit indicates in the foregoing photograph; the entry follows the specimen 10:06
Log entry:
12:46
